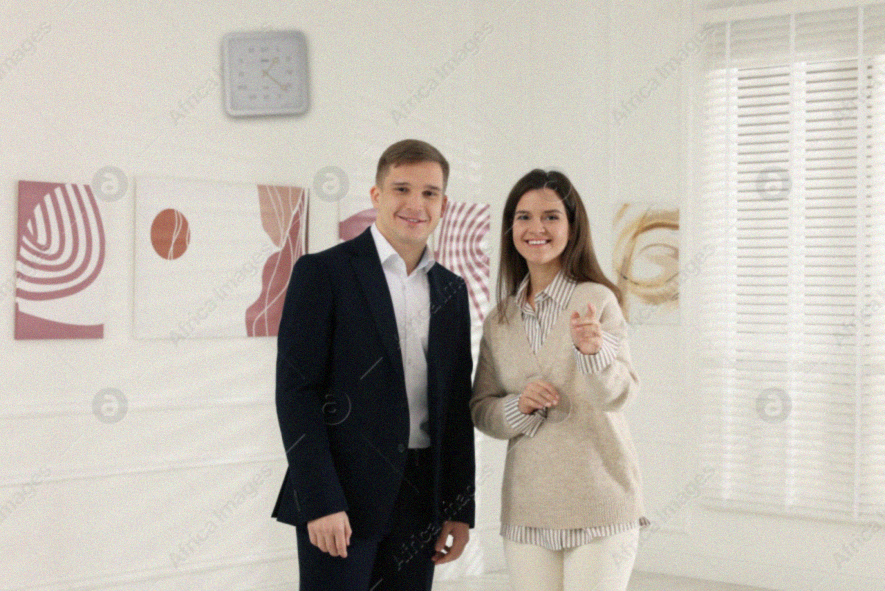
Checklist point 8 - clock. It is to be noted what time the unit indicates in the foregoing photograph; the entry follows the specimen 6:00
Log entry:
1:22
